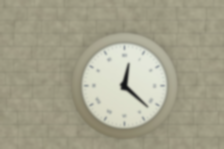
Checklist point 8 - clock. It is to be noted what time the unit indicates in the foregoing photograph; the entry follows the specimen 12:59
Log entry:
12:22
